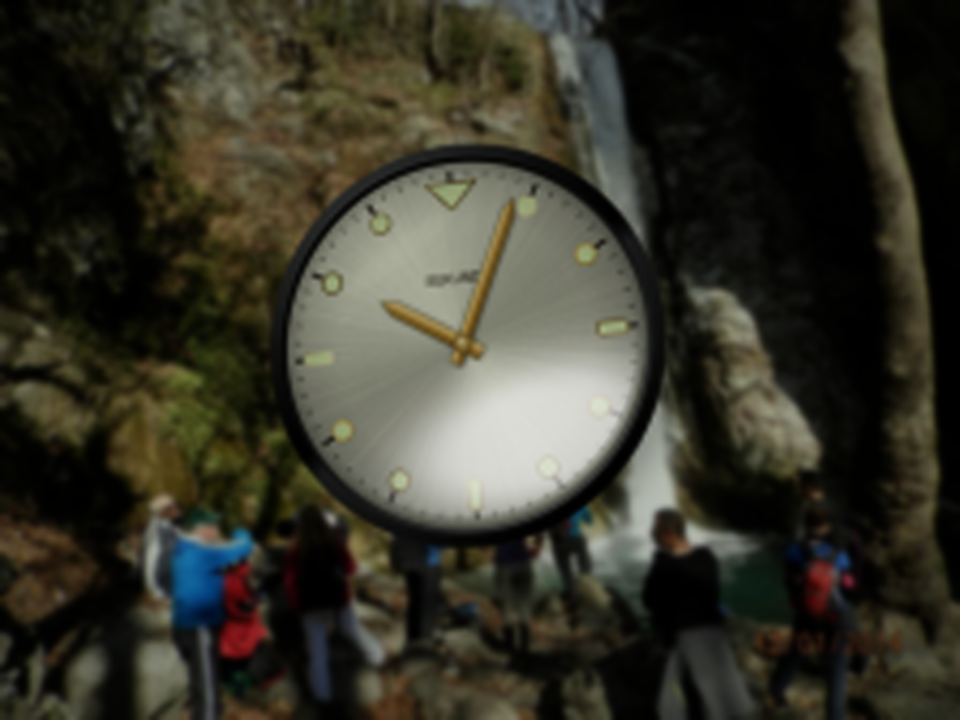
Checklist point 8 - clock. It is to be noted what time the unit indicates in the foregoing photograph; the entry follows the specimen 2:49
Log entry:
10:04
